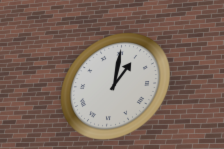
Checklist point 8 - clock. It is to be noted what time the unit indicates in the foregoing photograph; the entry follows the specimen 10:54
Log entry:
1:00
